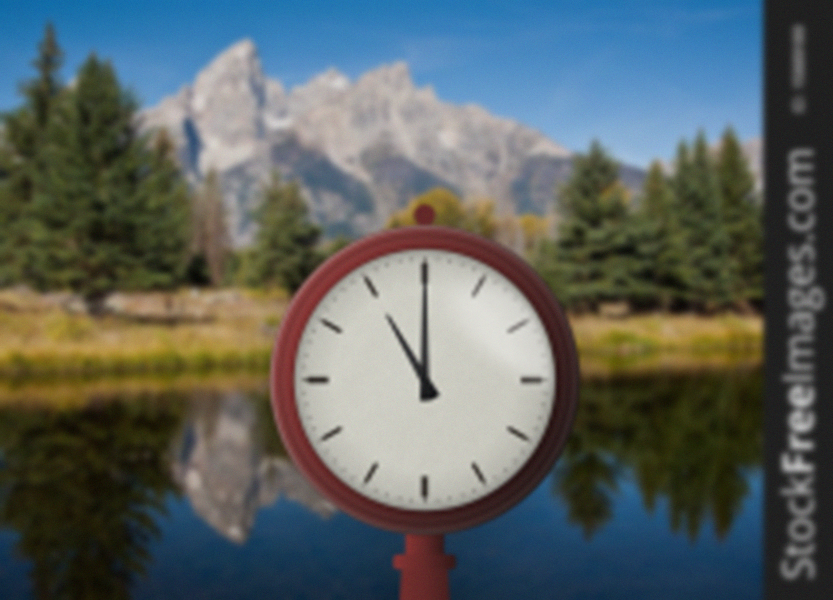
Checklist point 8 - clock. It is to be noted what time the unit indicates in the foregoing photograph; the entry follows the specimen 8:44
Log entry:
11:00
